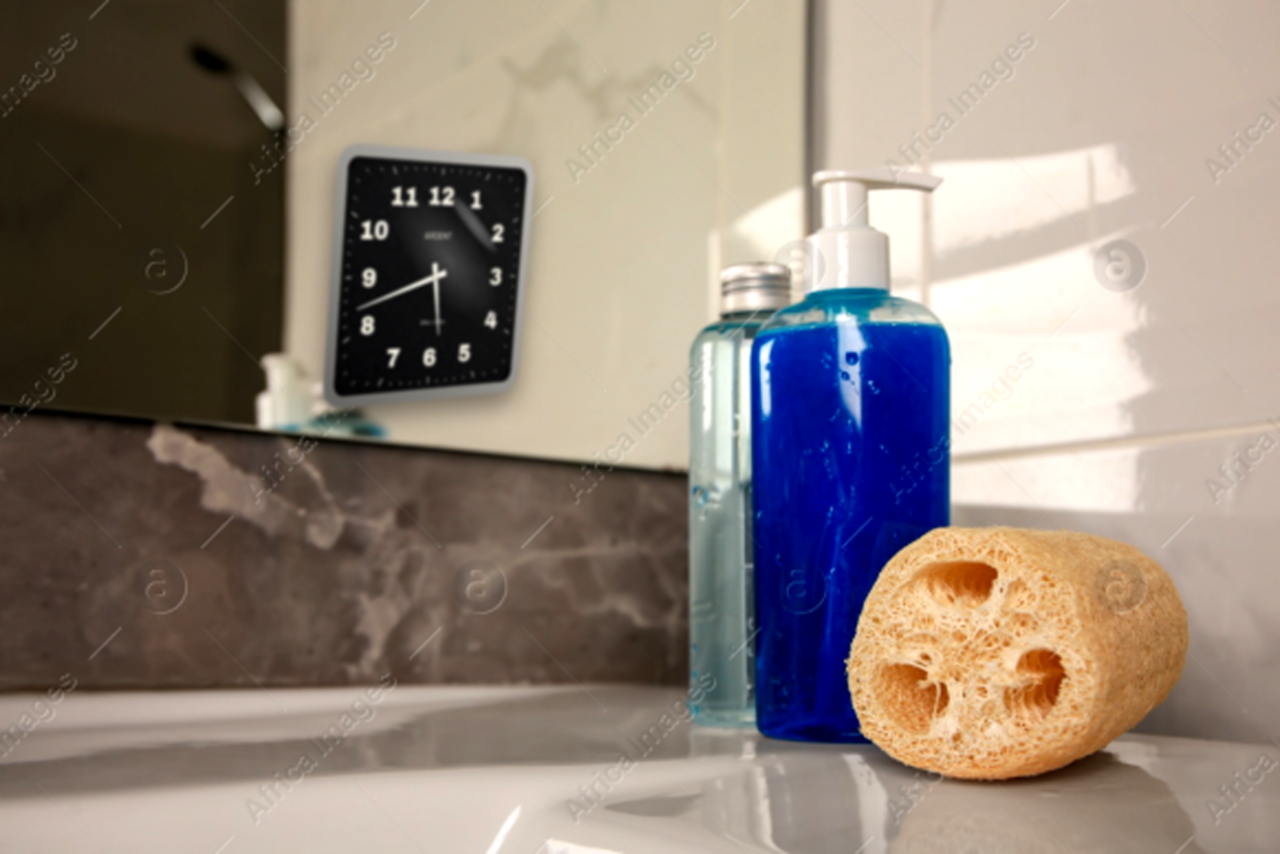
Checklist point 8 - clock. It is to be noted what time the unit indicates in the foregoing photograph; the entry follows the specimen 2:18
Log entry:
5:42
